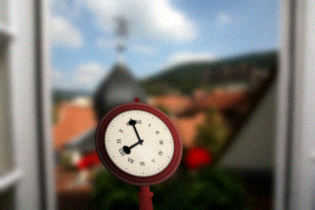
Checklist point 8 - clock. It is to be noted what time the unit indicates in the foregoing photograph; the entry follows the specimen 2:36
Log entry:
7:57
